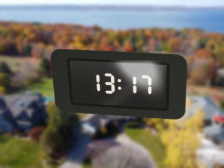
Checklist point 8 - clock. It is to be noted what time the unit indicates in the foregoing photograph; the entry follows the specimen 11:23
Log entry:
13:17
